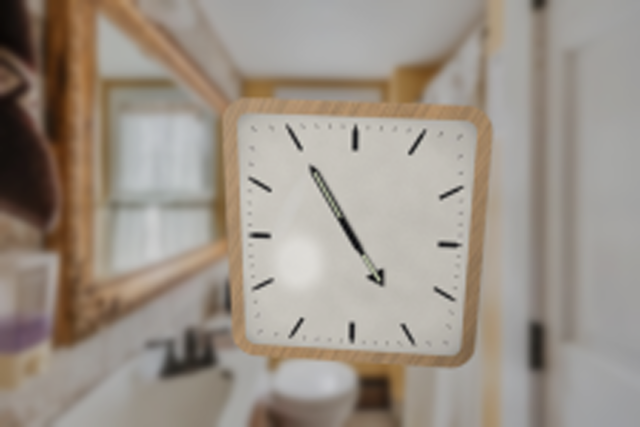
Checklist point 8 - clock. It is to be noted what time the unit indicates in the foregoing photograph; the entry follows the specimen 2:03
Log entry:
4:55
